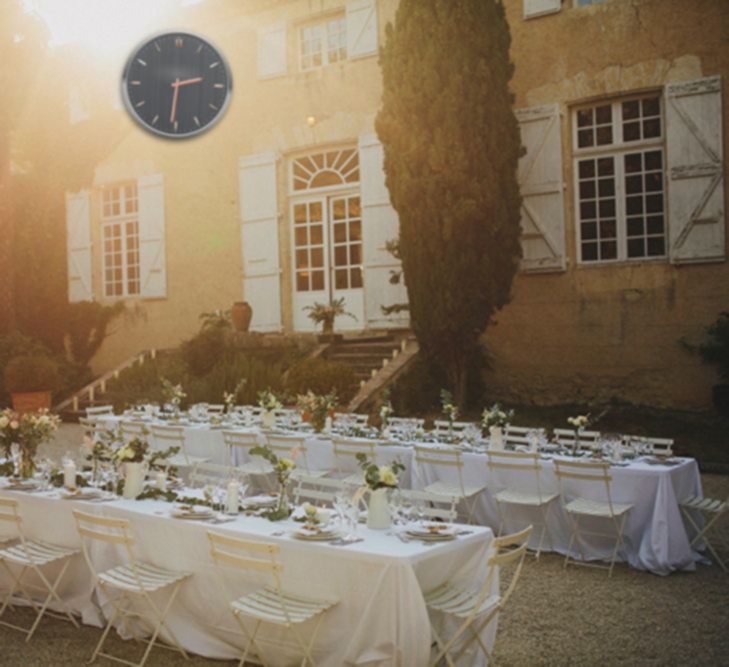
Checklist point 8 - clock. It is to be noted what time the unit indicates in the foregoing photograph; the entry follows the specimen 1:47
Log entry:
2:31
